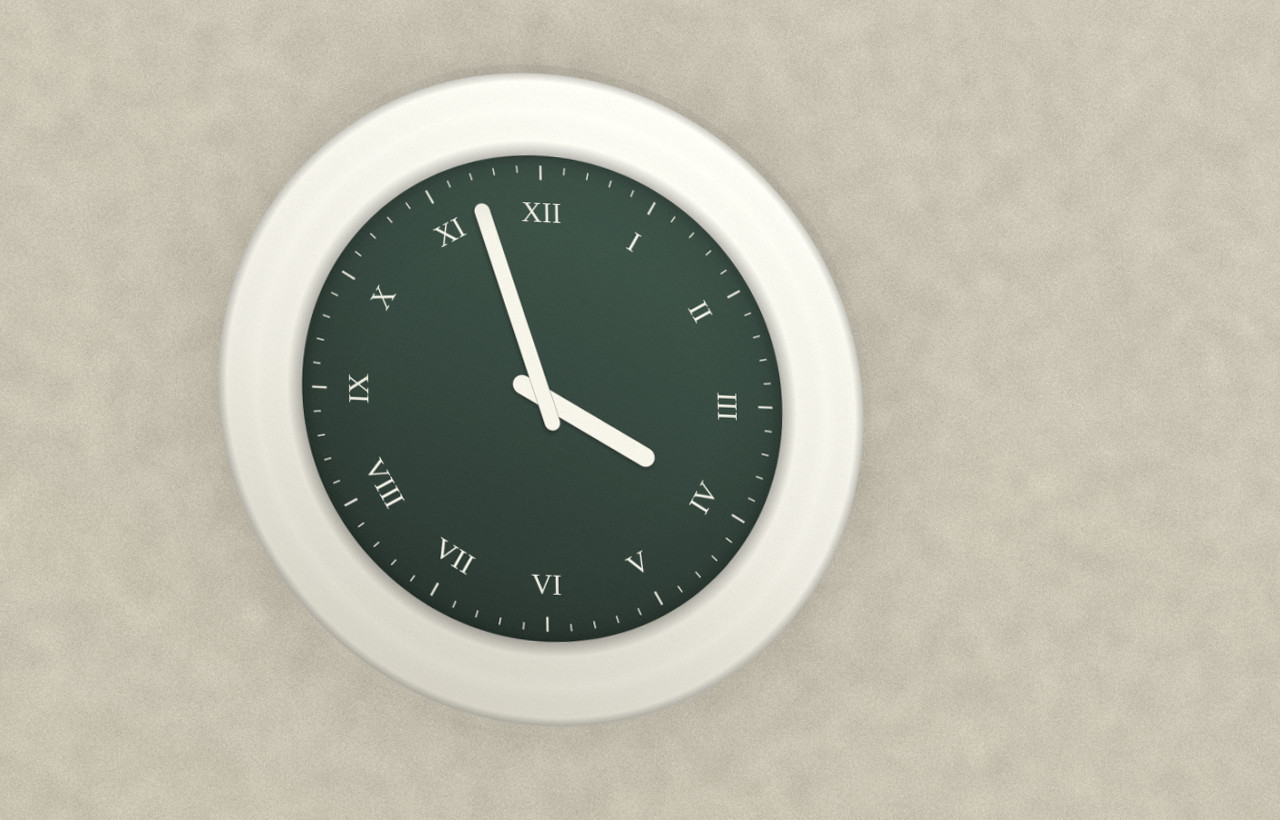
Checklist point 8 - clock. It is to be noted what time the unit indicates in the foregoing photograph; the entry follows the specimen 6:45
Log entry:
3:57
